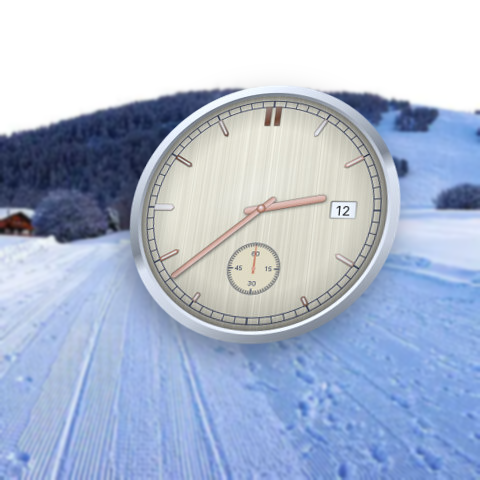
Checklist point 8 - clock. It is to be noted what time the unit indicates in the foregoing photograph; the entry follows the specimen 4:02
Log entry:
2:38
